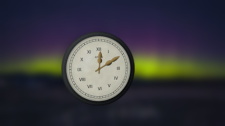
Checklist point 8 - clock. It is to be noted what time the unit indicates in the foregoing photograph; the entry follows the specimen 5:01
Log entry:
12:10
